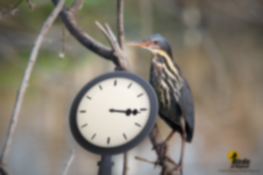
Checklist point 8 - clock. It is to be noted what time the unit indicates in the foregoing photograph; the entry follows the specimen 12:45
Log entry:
3:16
